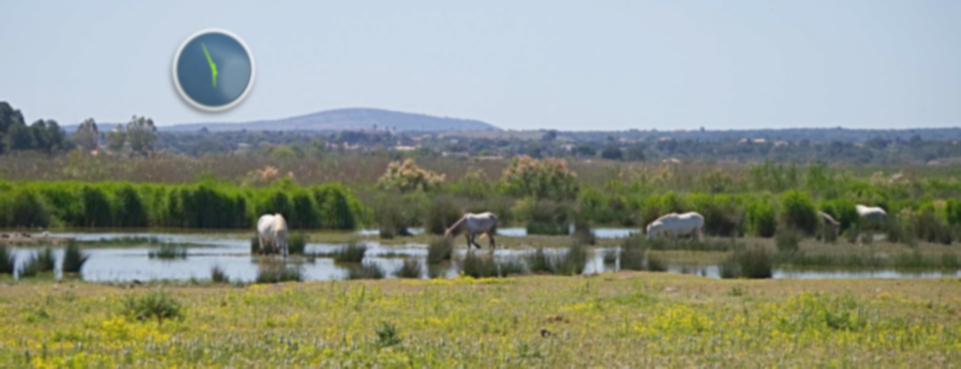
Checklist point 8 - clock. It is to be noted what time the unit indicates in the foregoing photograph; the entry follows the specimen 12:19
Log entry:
5:56
